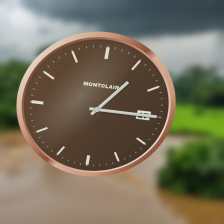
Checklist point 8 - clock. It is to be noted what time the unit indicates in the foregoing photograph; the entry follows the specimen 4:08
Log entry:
1:15
